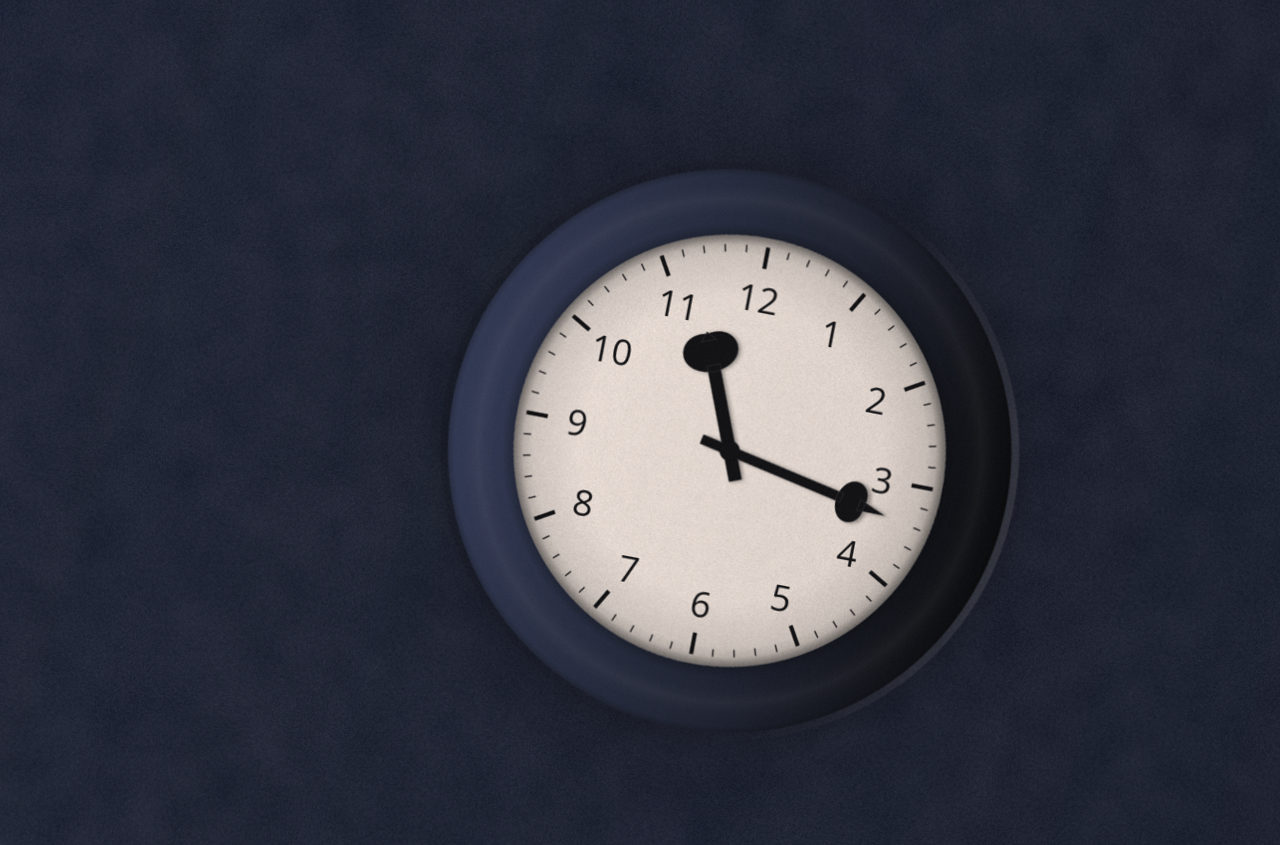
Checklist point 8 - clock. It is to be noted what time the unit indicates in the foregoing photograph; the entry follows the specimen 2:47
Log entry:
11:17
